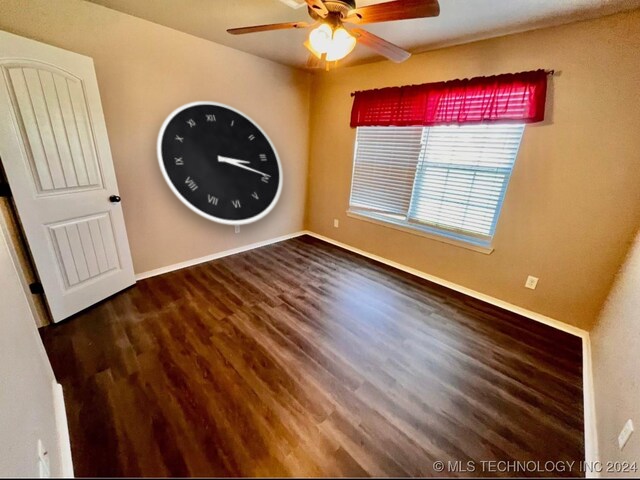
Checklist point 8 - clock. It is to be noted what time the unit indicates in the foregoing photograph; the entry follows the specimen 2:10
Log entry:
3:19
